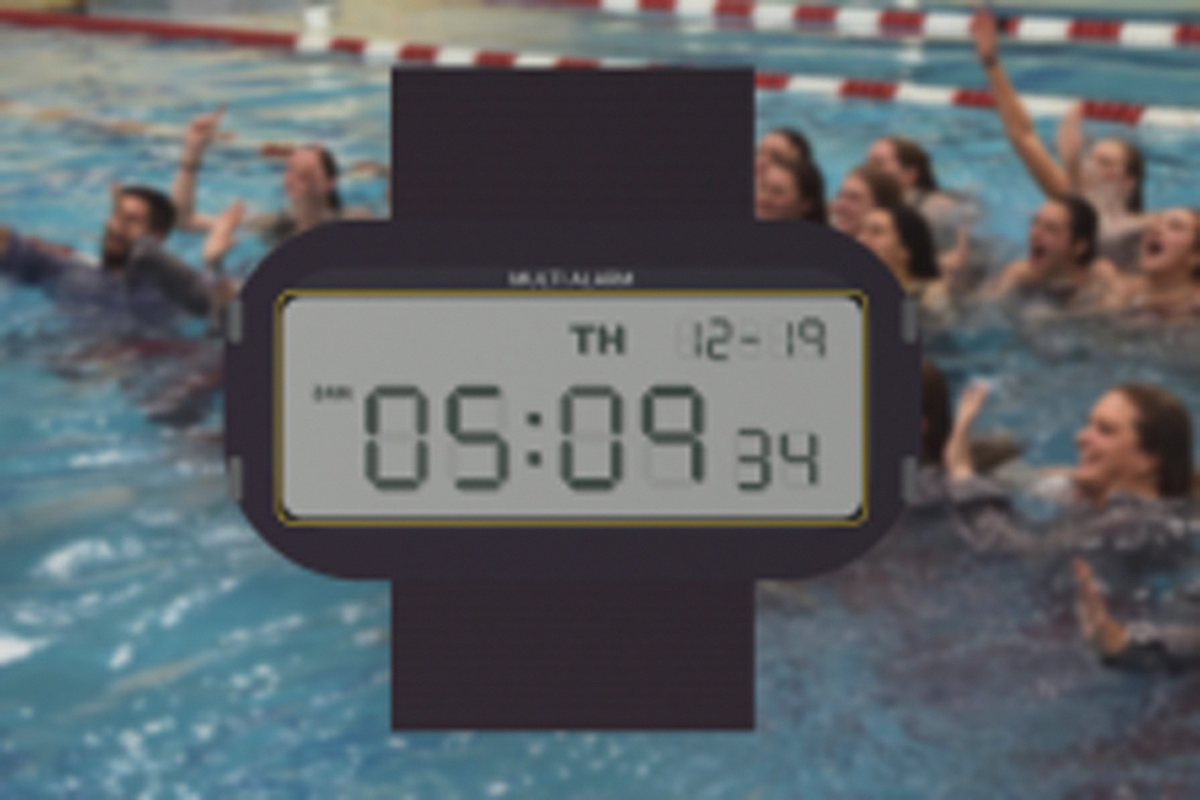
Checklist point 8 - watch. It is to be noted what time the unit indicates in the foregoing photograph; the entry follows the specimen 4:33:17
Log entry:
5:09:34
